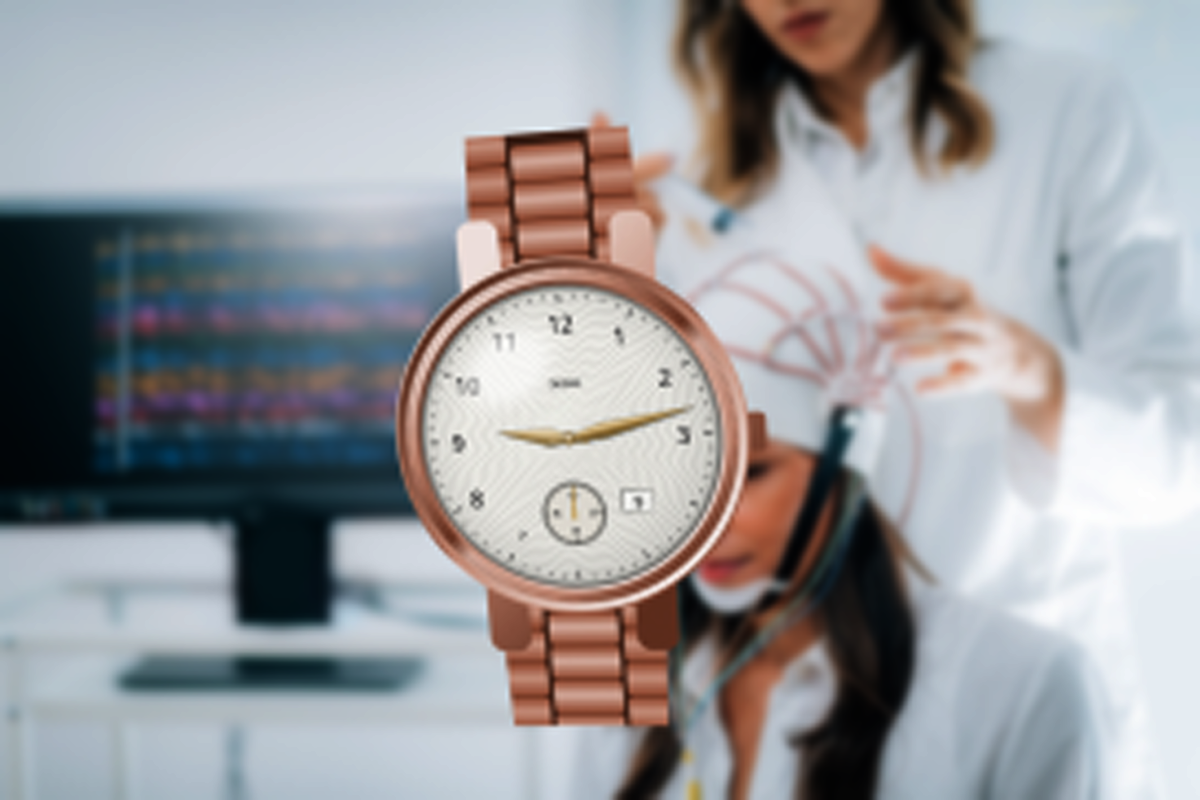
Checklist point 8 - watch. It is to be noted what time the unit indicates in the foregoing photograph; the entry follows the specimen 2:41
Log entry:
9:13
